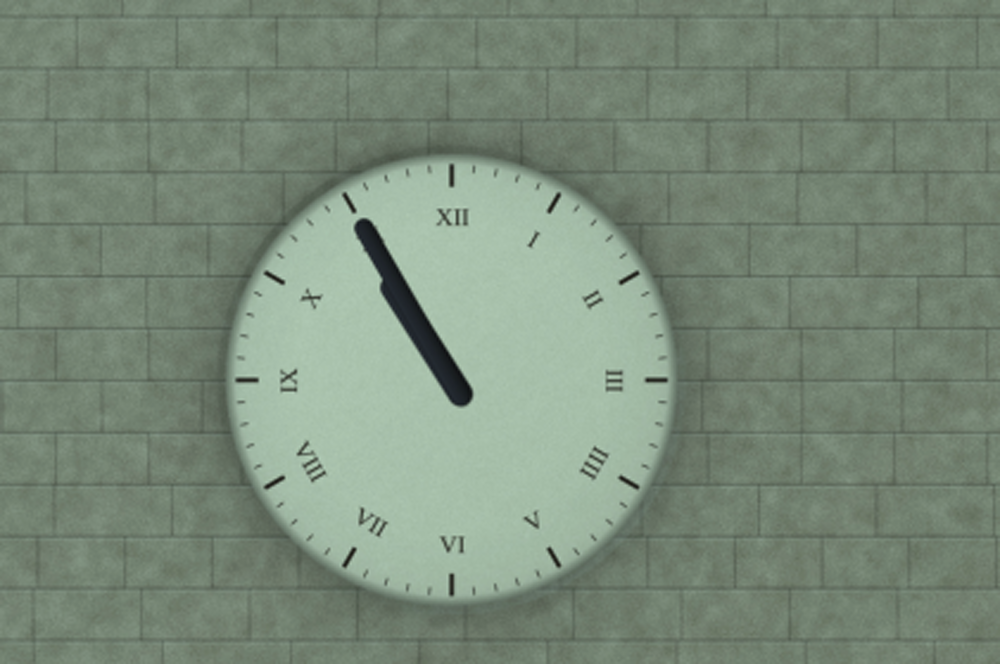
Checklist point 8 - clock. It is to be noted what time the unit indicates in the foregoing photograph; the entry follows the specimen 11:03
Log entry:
10:55
